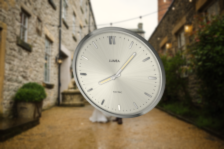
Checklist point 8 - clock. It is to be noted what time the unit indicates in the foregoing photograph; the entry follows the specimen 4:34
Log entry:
8:07
